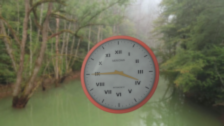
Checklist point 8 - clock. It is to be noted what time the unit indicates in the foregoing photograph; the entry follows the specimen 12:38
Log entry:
3:45
